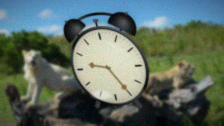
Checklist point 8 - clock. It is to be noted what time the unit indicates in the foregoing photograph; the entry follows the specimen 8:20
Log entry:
9:25
